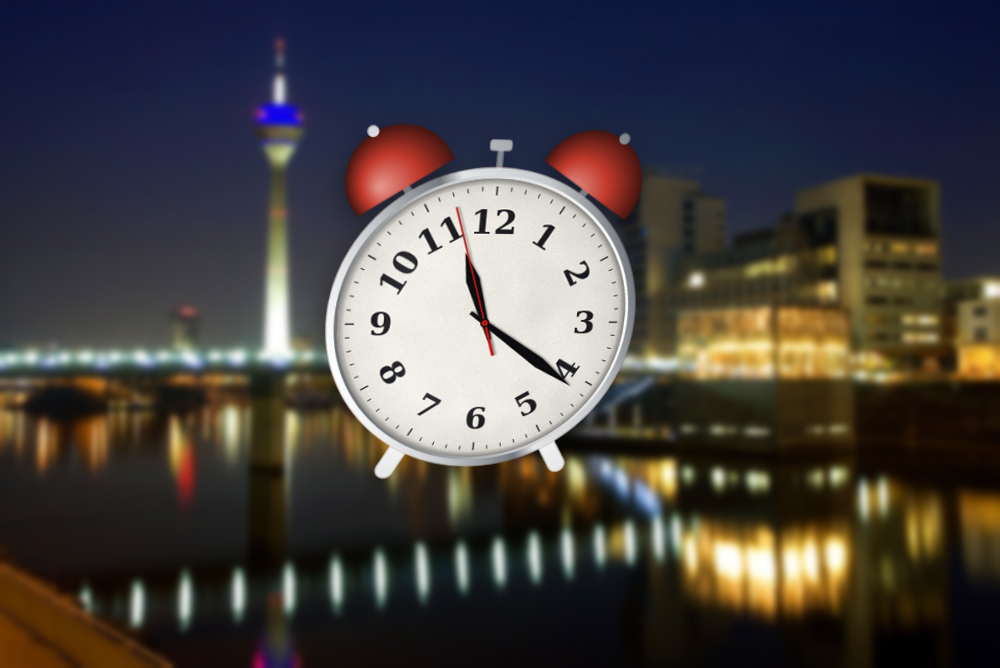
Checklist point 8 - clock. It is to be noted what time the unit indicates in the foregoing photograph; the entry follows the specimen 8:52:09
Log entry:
11:20:57
